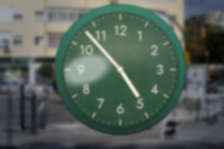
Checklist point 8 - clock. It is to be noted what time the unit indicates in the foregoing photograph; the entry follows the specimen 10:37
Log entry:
4:53
